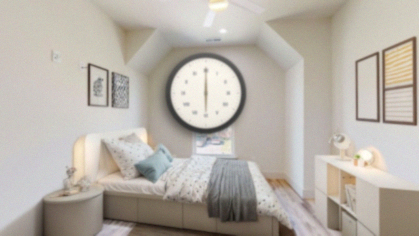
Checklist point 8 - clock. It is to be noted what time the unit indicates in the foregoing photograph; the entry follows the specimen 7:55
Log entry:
6:00
